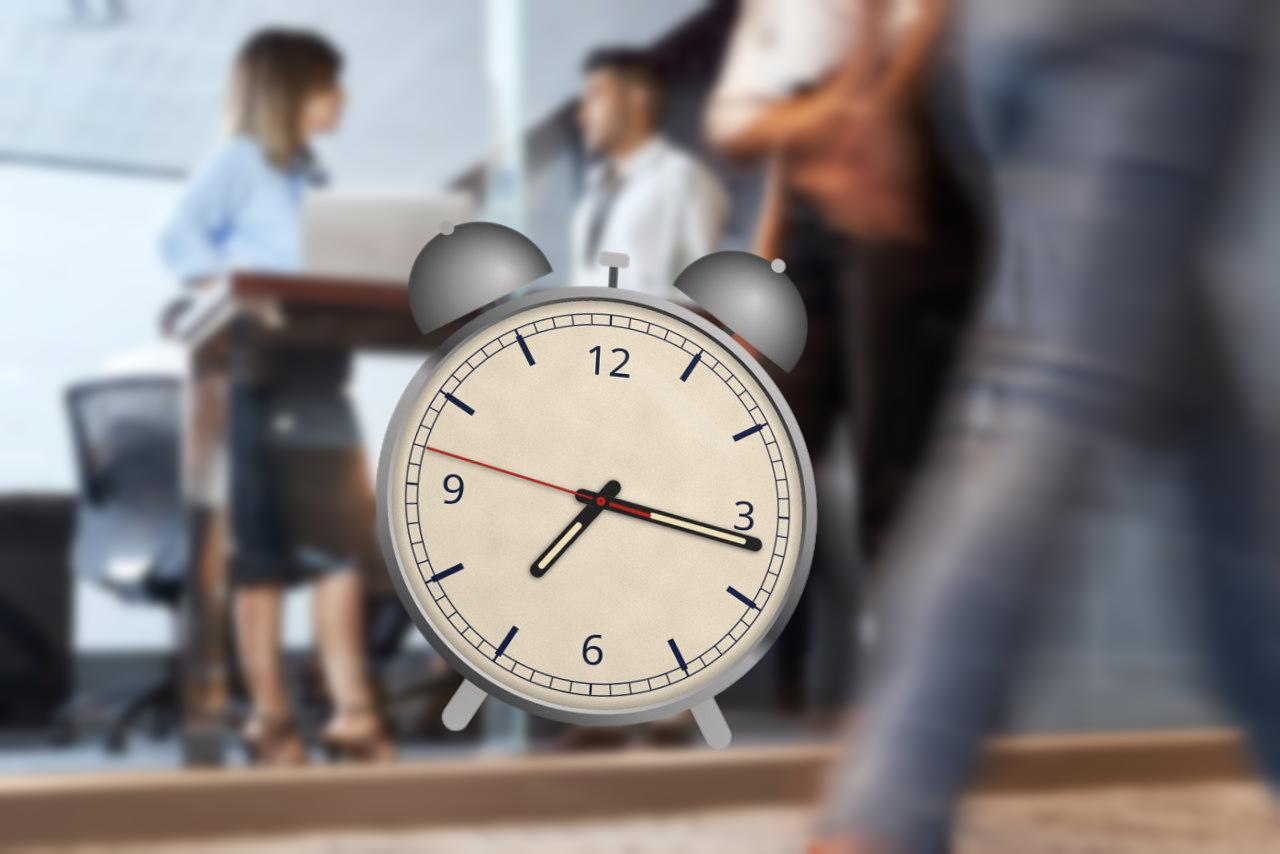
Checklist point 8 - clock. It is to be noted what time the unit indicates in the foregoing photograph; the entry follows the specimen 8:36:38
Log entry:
7:16:47
